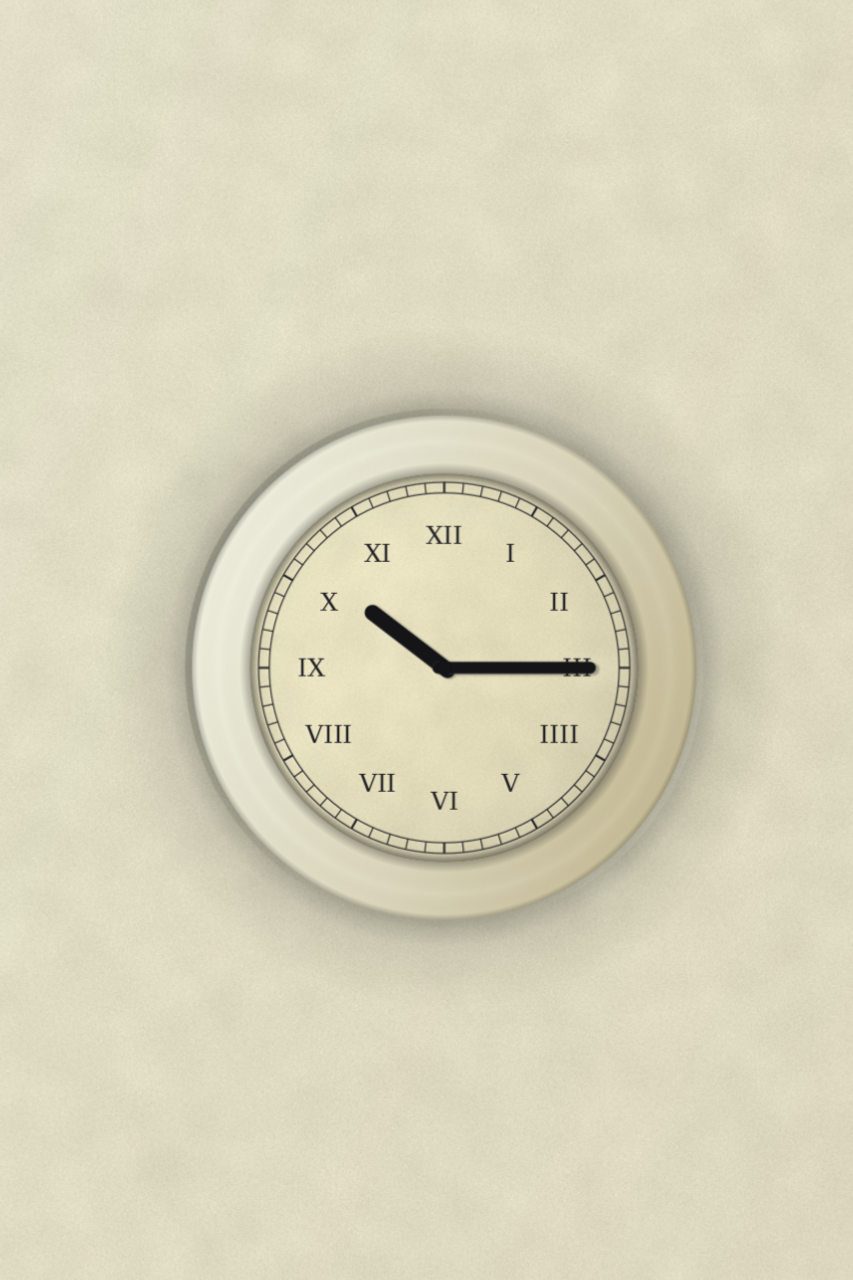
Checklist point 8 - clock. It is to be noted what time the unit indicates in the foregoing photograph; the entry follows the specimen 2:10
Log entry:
10:15
